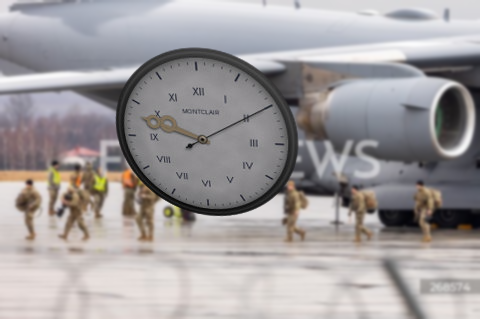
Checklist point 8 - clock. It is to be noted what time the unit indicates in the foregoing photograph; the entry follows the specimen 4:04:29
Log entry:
9:48:10
